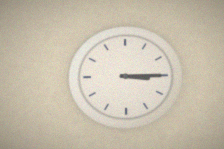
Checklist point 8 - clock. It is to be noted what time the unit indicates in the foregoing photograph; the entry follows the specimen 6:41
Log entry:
3:15
